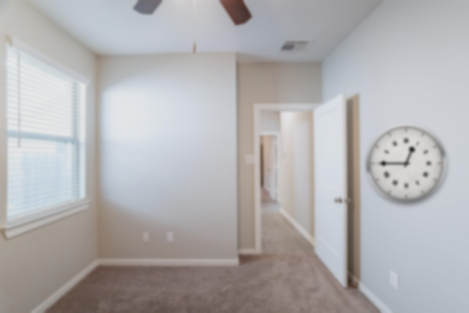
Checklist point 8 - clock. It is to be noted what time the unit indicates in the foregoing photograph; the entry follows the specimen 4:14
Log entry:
12:45
